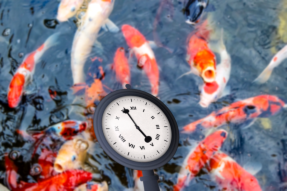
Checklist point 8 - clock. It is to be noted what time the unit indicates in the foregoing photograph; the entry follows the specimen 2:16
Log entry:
4:56
